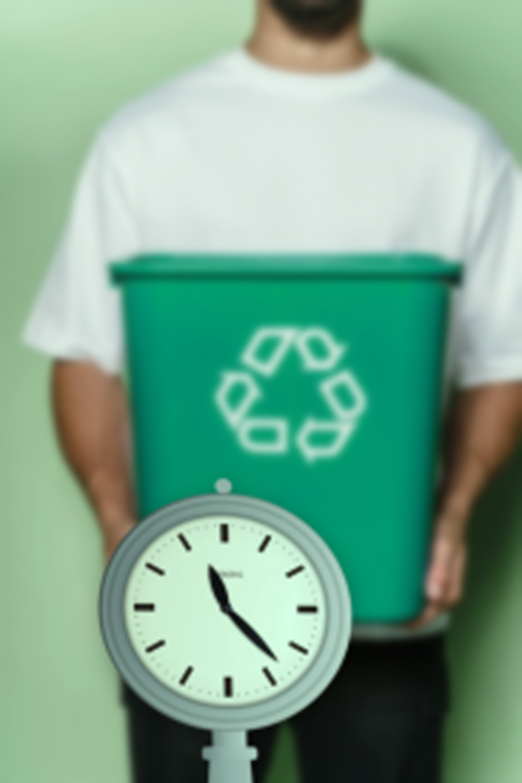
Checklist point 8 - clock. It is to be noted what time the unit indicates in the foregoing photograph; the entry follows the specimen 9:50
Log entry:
11:23
